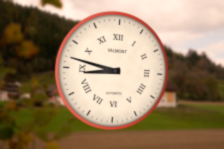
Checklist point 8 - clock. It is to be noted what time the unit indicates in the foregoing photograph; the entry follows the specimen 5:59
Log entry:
8:47
